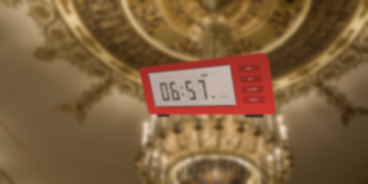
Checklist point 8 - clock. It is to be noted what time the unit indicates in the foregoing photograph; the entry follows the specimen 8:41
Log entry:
6:57
